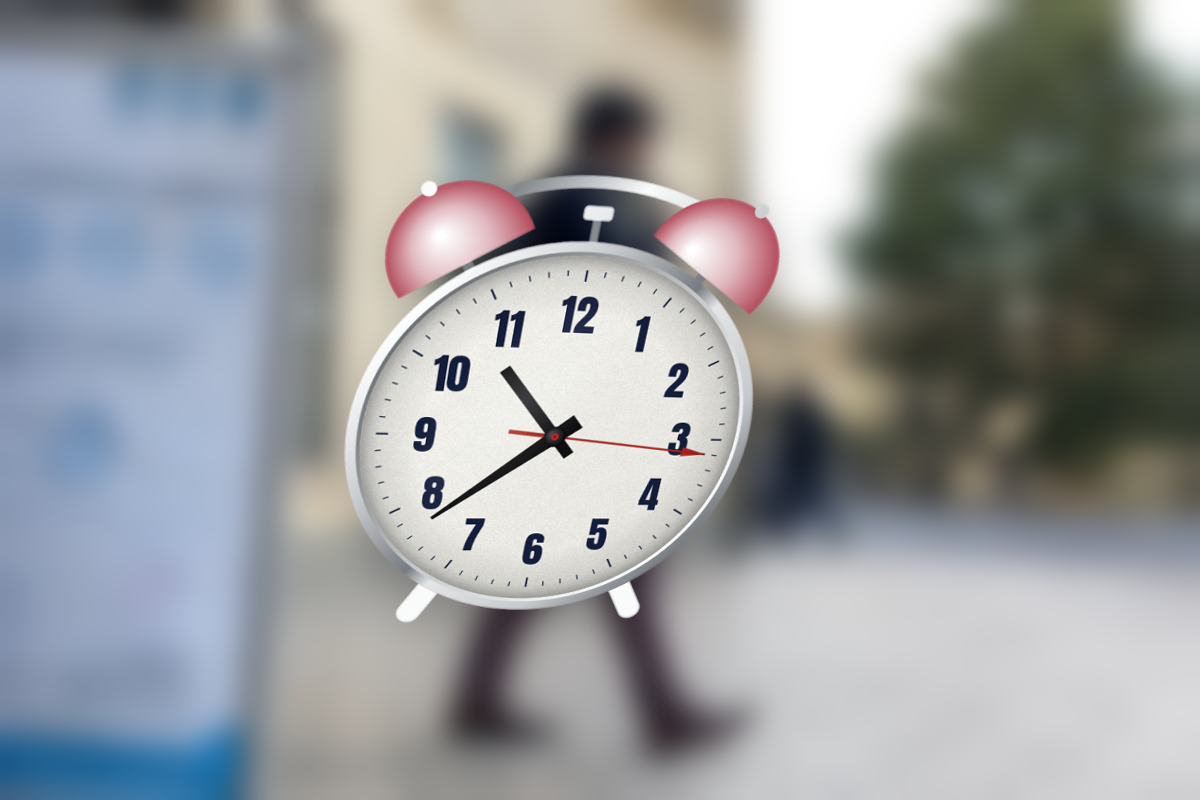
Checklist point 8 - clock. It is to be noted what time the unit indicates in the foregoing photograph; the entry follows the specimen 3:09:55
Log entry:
10:38:16
